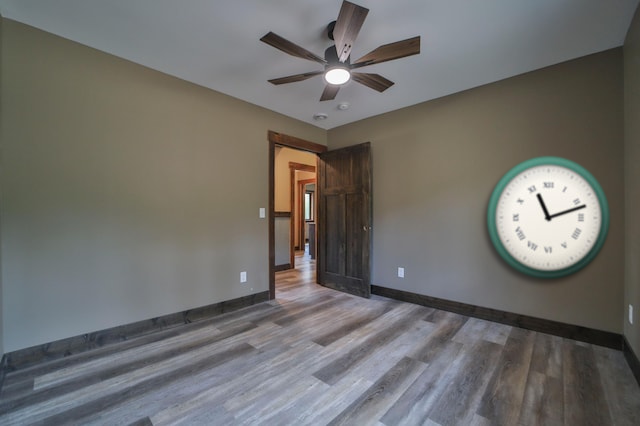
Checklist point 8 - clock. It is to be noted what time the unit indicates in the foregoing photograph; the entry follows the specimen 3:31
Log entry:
11:12
